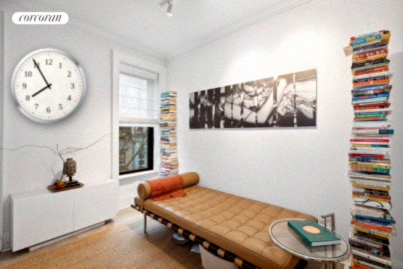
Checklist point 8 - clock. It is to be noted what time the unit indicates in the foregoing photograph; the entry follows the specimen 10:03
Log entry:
7:55
